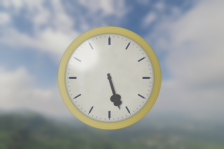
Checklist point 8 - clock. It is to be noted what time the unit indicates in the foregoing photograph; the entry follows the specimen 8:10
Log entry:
5:27
